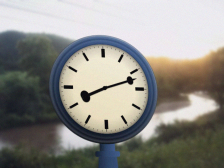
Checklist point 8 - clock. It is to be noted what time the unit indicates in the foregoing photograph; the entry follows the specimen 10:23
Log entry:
8:12
